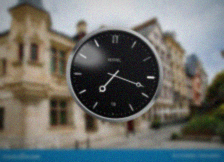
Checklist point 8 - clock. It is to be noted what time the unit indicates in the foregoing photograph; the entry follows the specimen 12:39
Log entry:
7:18
